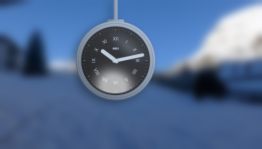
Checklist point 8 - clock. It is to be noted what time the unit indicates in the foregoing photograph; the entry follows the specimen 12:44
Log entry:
10:13
